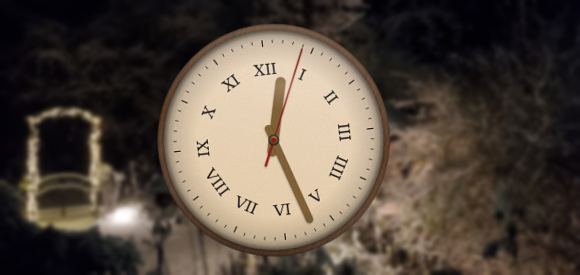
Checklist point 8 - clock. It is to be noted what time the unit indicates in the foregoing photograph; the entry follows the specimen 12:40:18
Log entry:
12:27:04
